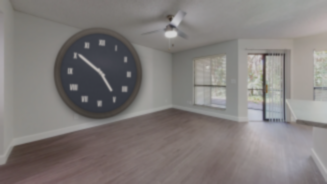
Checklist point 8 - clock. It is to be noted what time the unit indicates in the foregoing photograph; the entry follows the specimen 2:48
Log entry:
4:51
